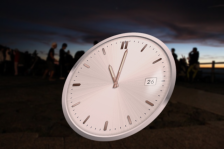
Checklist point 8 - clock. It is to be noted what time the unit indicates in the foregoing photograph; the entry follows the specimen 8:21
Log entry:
11:01
